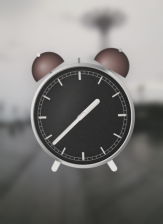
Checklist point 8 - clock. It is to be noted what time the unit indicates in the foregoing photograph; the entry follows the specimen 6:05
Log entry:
1:38
